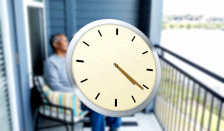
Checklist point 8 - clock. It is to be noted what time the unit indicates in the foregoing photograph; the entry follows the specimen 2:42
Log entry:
4:21
